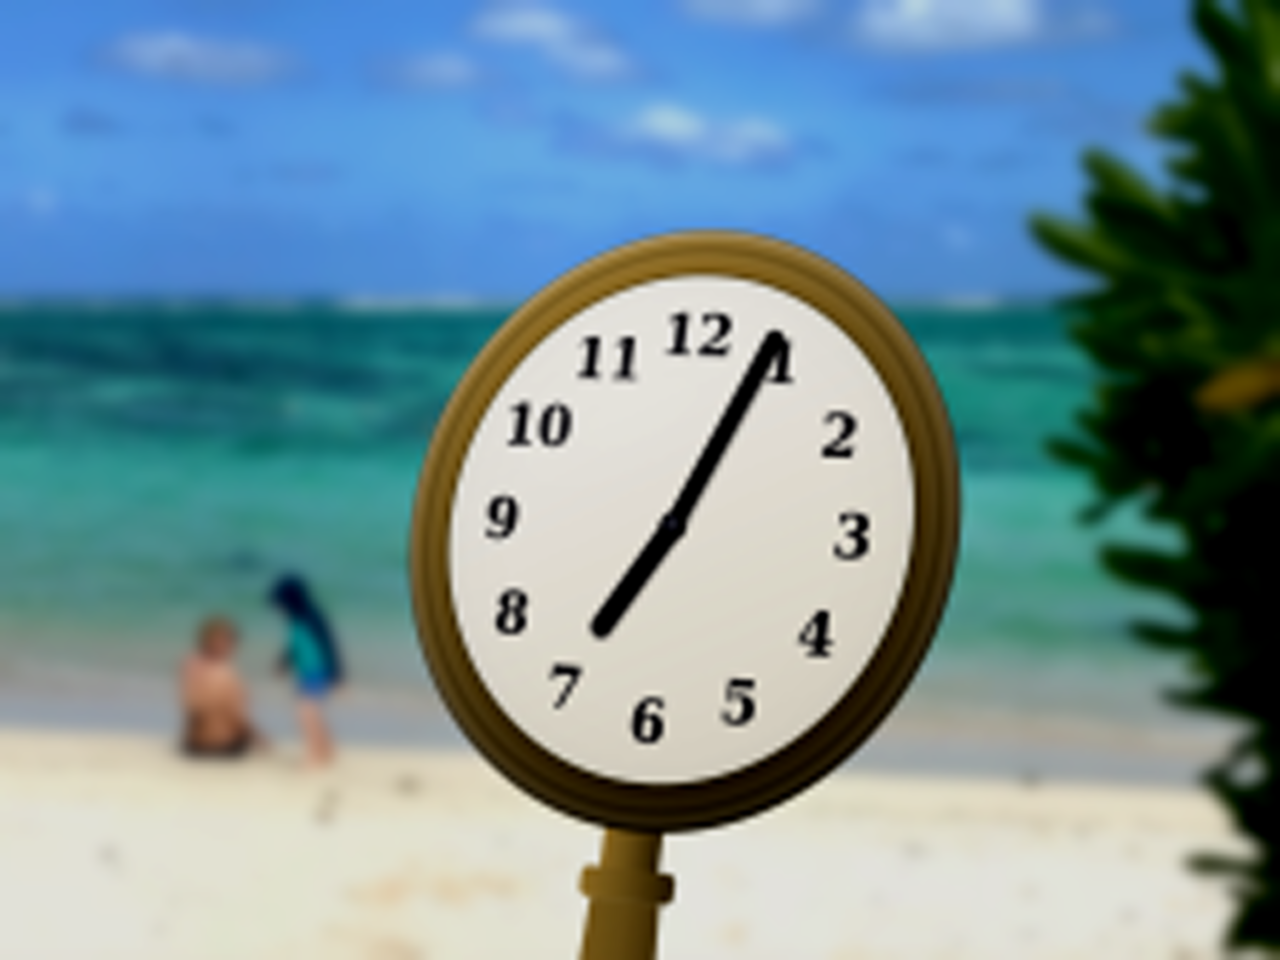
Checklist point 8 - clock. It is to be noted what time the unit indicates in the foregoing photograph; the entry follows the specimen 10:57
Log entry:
7:04
